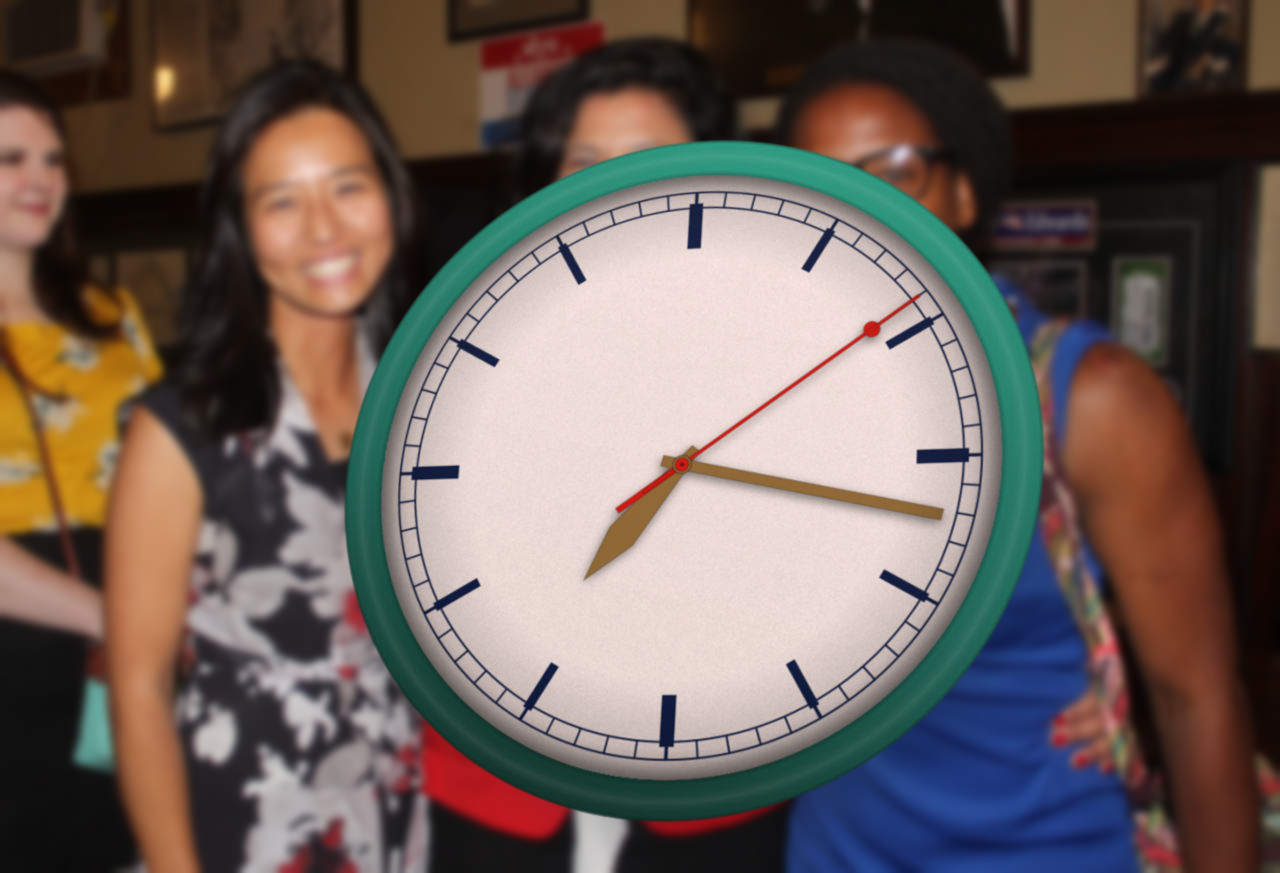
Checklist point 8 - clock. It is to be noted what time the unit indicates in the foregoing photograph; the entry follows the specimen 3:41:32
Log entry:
7:17:09
